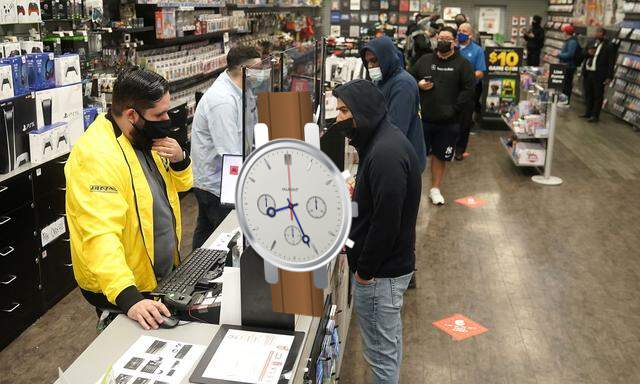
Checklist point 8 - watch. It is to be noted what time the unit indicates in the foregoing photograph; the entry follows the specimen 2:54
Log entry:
8:26
